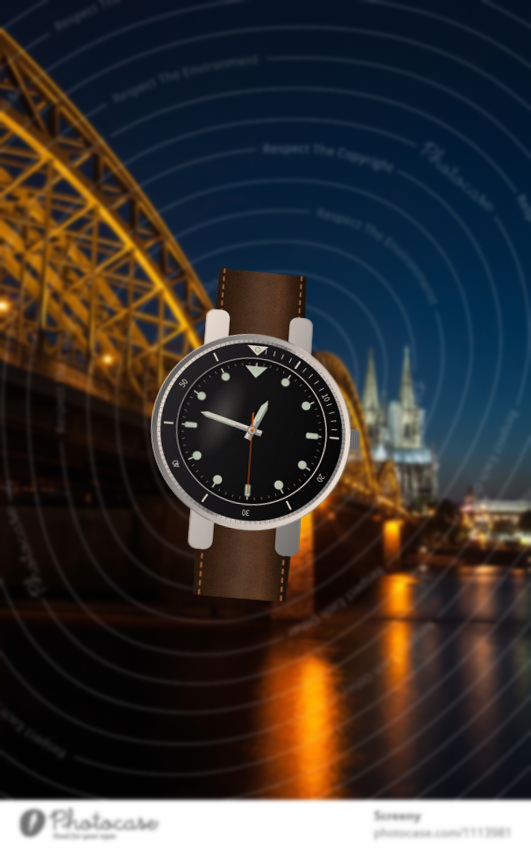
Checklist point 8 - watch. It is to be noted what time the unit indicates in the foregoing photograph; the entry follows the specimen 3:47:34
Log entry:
12:47:30
